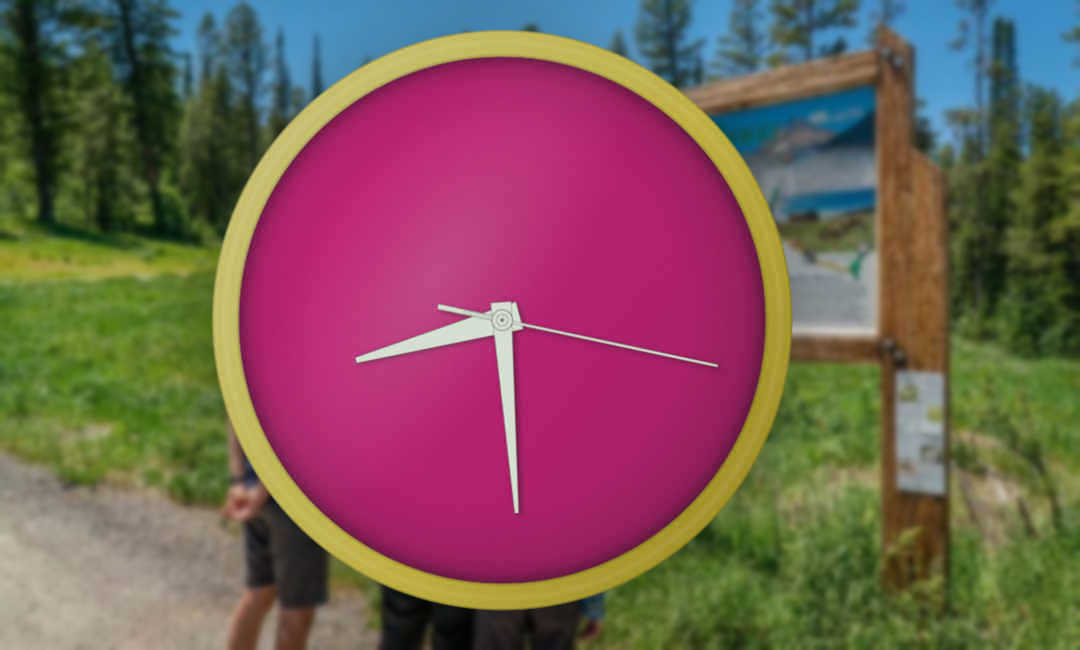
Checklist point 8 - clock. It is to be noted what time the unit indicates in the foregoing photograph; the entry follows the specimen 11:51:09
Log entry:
8:29:17
